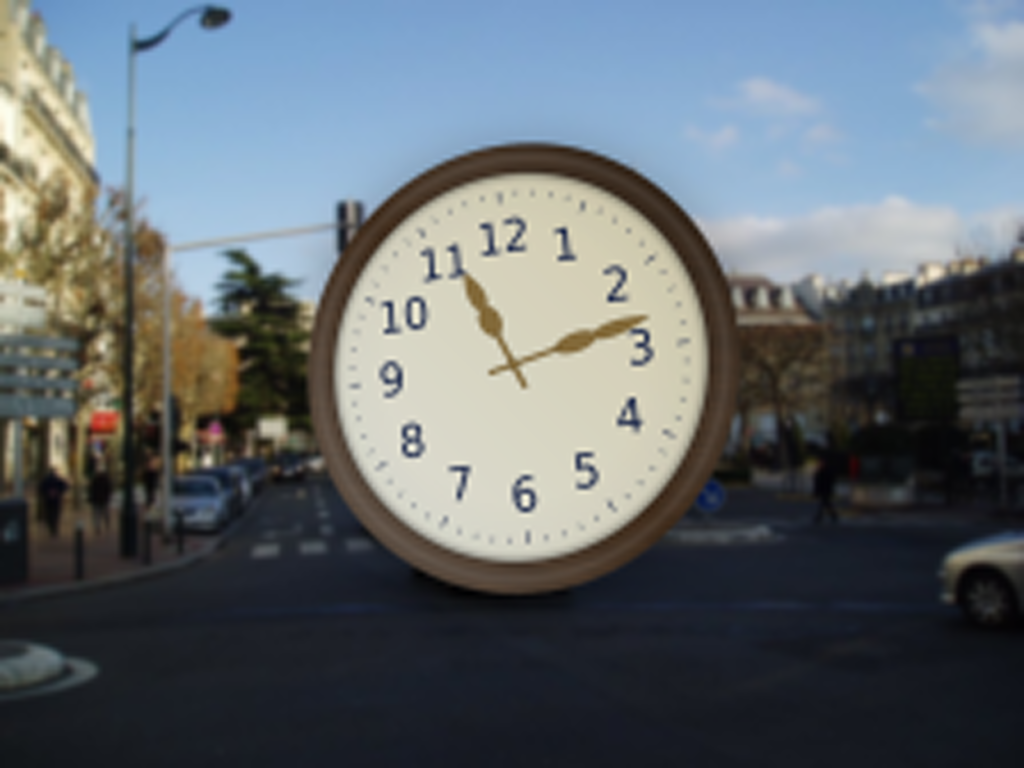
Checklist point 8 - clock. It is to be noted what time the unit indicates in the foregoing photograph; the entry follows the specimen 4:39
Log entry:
11:13
